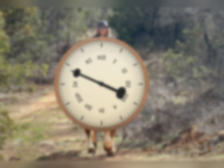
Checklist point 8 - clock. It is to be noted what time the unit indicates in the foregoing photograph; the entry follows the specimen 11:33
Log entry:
3:49
